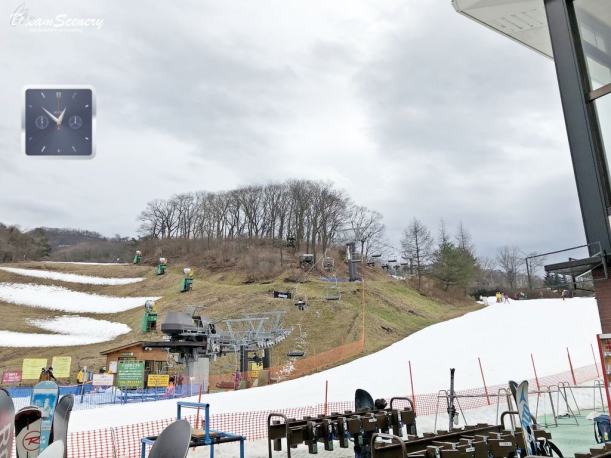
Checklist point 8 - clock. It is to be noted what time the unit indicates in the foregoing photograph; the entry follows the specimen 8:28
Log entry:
12:52
